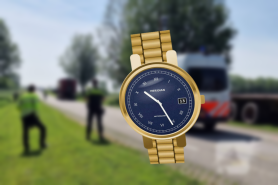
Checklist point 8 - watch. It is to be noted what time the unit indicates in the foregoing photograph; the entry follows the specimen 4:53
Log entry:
10:26
